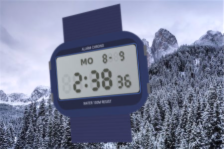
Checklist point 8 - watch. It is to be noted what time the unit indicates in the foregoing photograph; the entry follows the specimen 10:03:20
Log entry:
2:38:36
